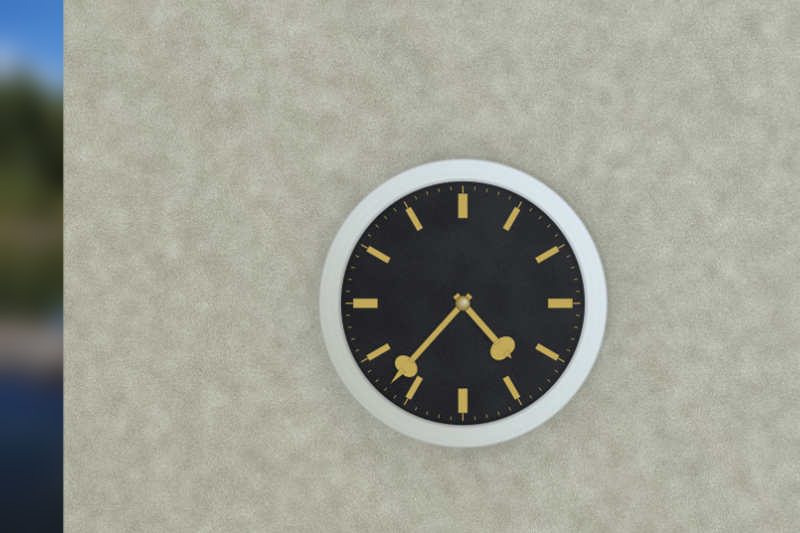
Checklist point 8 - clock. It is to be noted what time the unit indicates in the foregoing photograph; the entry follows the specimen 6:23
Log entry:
4:37
